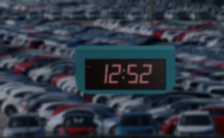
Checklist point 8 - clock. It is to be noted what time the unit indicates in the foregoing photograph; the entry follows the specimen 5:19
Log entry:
12:52
